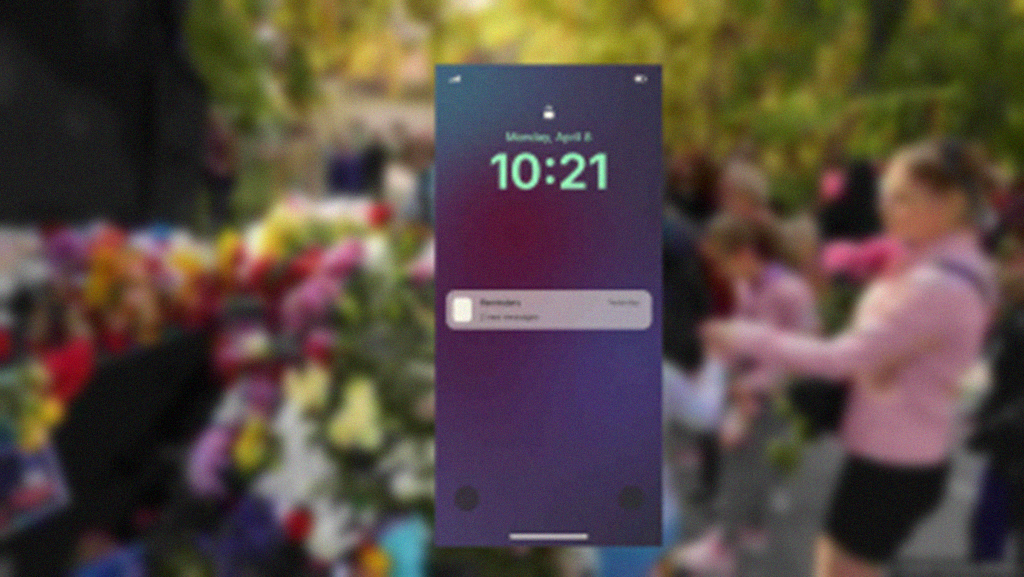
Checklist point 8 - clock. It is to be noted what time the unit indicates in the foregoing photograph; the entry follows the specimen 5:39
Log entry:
10:21
